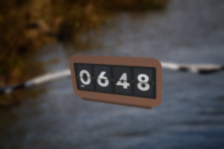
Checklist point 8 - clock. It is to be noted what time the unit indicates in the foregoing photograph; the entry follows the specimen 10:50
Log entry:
6:48
